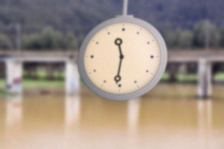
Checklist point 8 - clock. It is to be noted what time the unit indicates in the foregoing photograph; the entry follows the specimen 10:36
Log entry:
11:31
